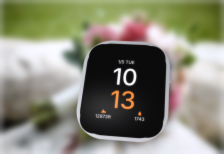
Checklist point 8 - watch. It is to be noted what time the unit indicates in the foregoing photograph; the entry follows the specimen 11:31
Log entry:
10:13
